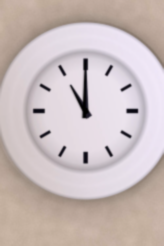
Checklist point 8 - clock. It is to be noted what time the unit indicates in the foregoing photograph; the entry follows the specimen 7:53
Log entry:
11:00
